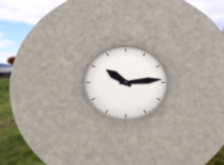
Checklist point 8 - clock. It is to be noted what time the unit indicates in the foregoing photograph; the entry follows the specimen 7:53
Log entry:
10:14
